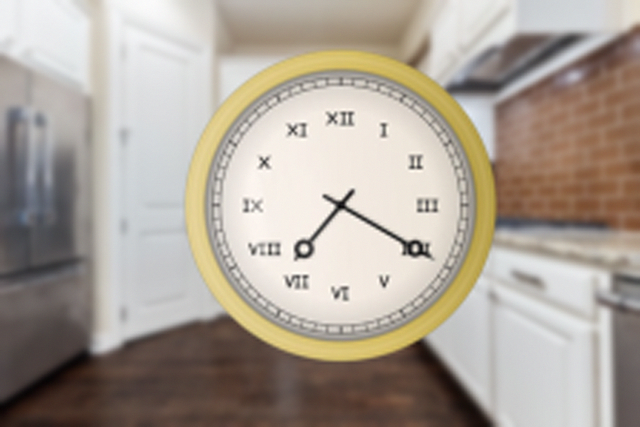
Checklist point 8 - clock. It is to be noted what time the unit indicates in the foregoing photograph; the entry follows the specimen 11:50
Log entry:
7:20
